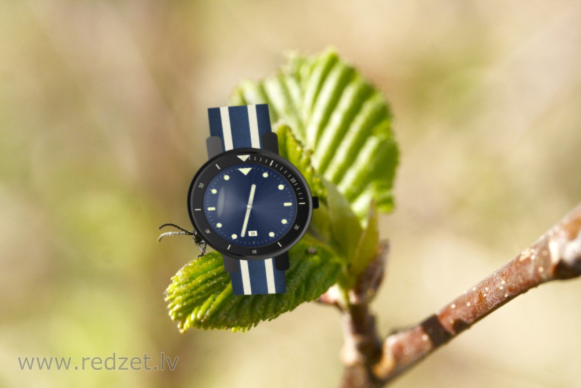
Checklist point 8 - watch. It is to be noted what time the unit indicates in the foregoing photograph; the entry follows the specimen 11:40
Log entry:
12:33
